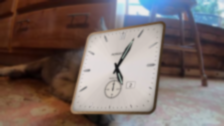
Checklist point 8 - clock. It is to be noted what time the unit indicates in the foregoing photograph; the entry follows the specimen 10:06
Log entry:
5:04
